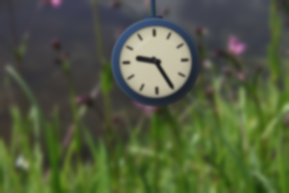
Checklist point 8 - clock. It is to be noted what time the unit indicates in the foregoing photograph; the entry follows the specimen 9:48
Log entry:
9:25
